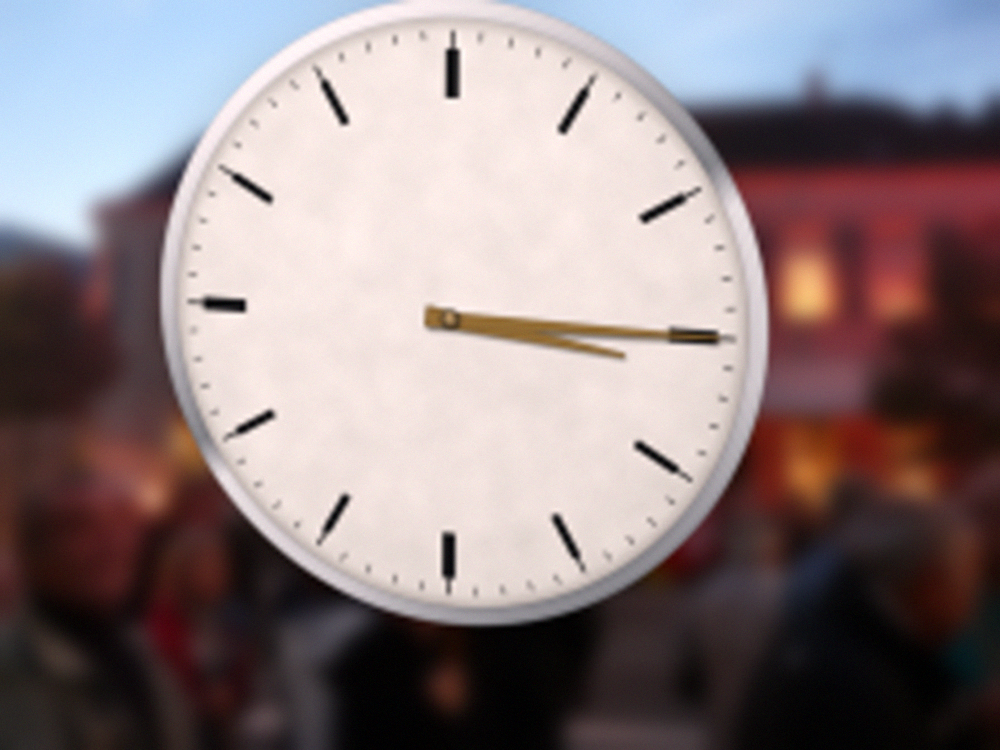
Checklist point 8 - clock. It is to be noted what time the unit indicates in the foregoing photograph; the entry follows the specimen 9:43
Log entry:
3:15
